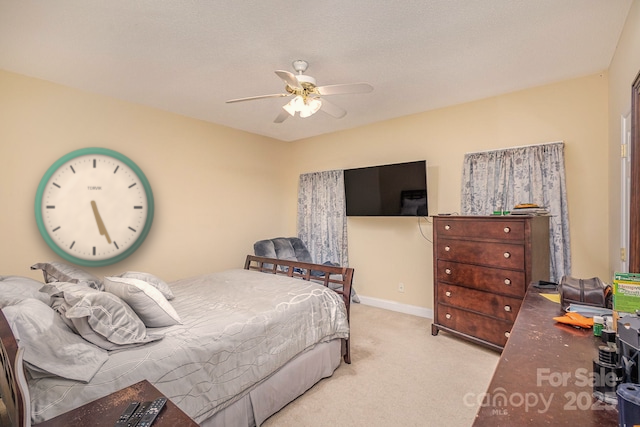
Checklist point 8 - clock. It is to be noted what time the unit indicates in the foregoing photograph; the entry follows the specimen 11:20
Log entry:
5:26
